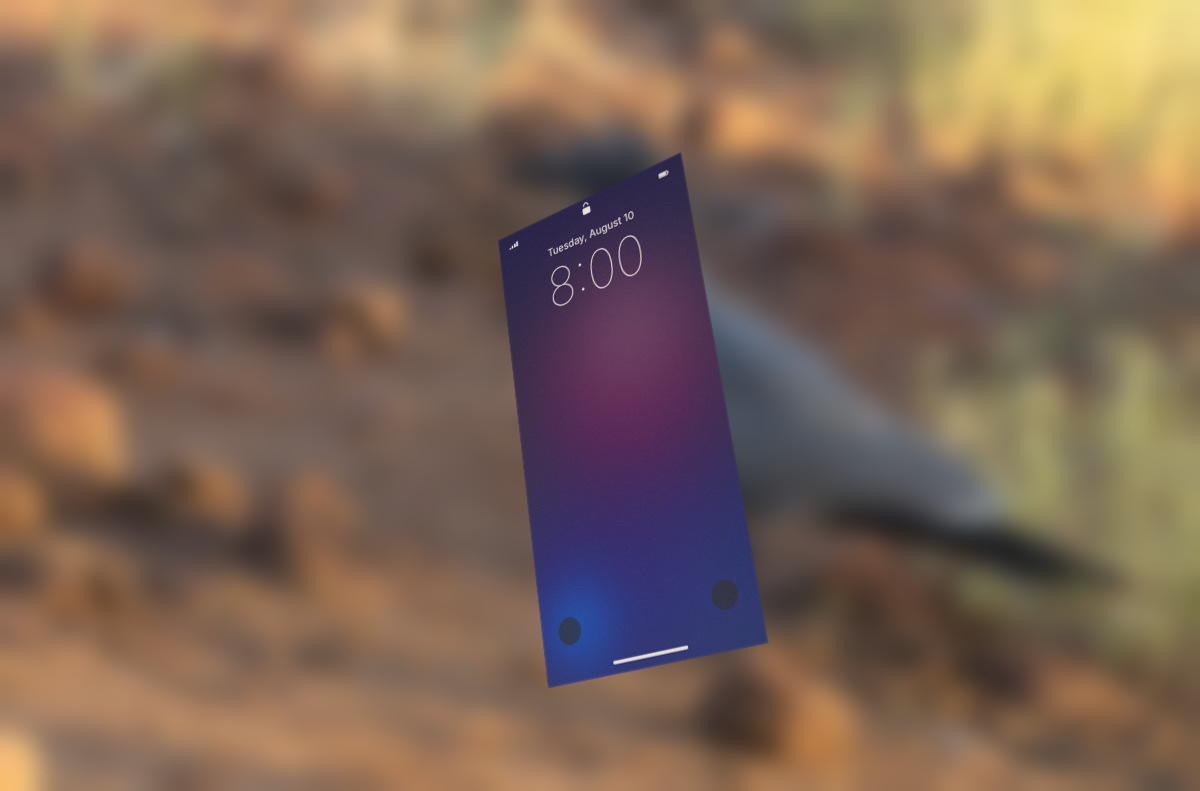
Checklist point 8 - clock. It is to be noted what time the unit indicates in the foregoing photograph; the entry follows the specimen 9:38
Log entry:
8:00
